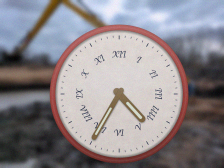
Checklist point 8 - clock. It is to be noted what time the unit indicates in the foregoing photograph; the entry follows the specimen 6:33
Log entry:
4:35
